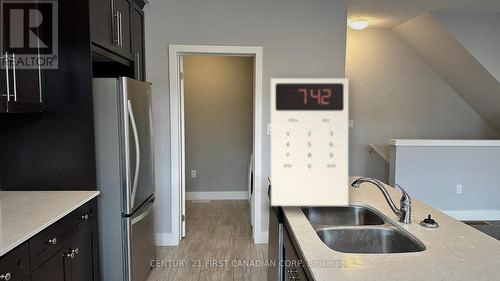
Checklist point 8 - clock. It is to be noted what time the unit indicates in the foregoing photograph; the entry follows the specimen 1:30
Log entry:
7:42
